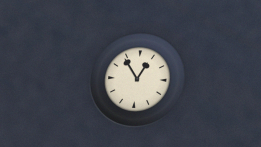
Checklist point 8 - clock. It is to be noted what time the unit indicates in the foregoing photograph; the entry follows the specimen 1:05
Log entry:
12:54
